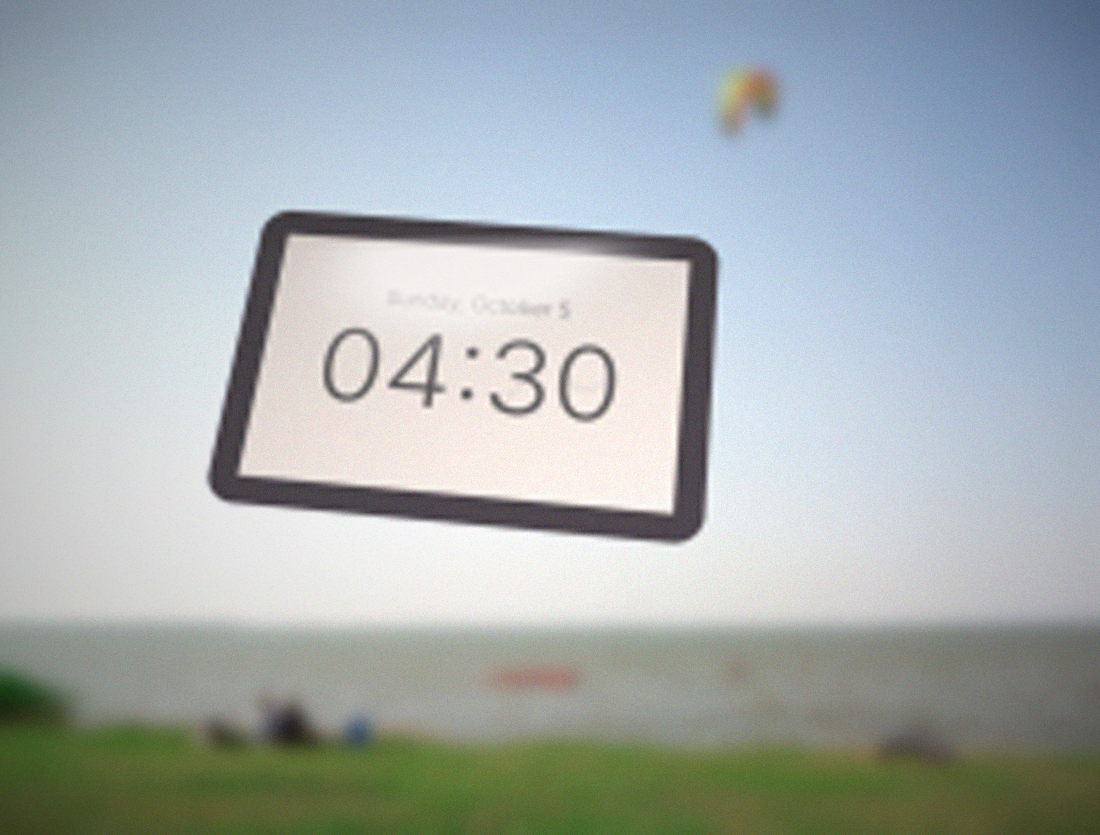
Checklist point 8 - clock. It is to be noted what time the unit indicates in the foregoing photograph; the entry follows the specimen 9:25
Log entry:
4:30
